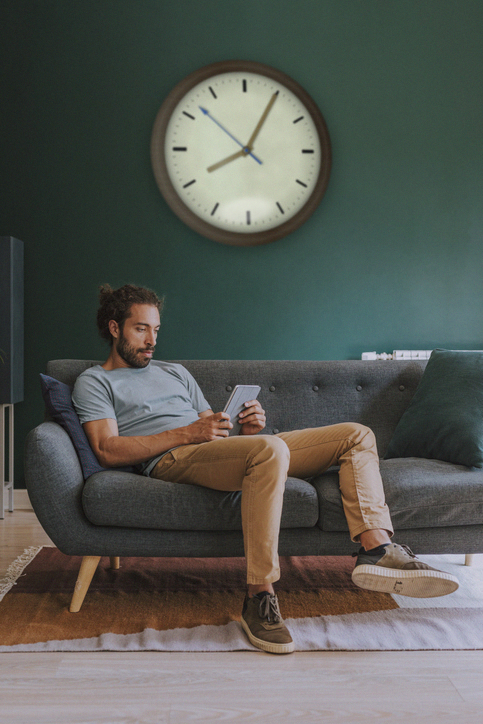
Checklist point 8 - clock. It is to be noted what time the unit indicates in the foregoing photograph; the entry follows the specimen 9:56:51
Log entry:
8:04:52
